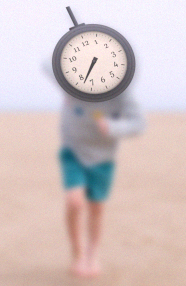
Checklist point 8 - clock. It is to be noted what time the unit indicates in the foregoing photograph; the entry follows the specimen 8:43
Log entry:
7:38
